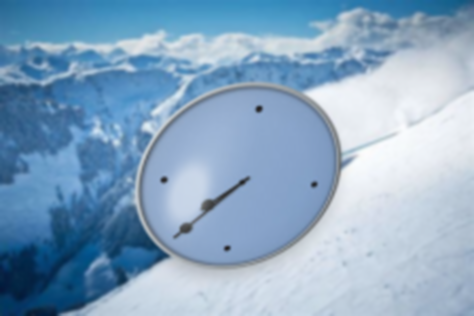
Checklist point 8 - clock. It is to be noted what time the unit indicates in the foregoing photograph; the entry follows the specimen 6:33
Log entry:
7:37
